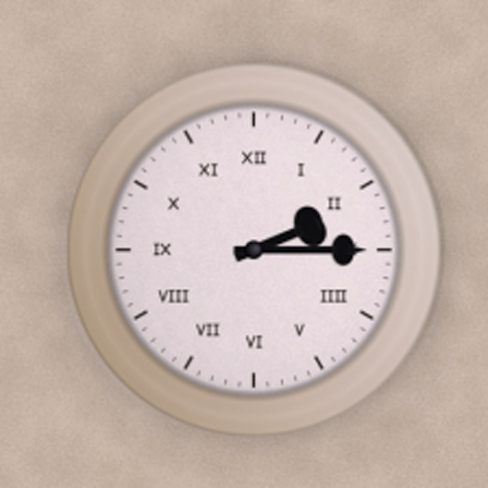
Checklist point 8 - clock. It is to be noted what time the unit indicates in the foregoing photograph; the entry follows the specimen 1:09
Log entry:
2:15
